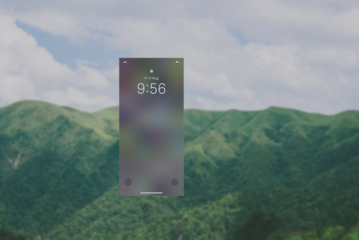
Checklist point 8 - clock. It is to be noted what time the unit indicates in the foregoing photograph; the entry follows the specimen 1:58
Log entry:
9:56
